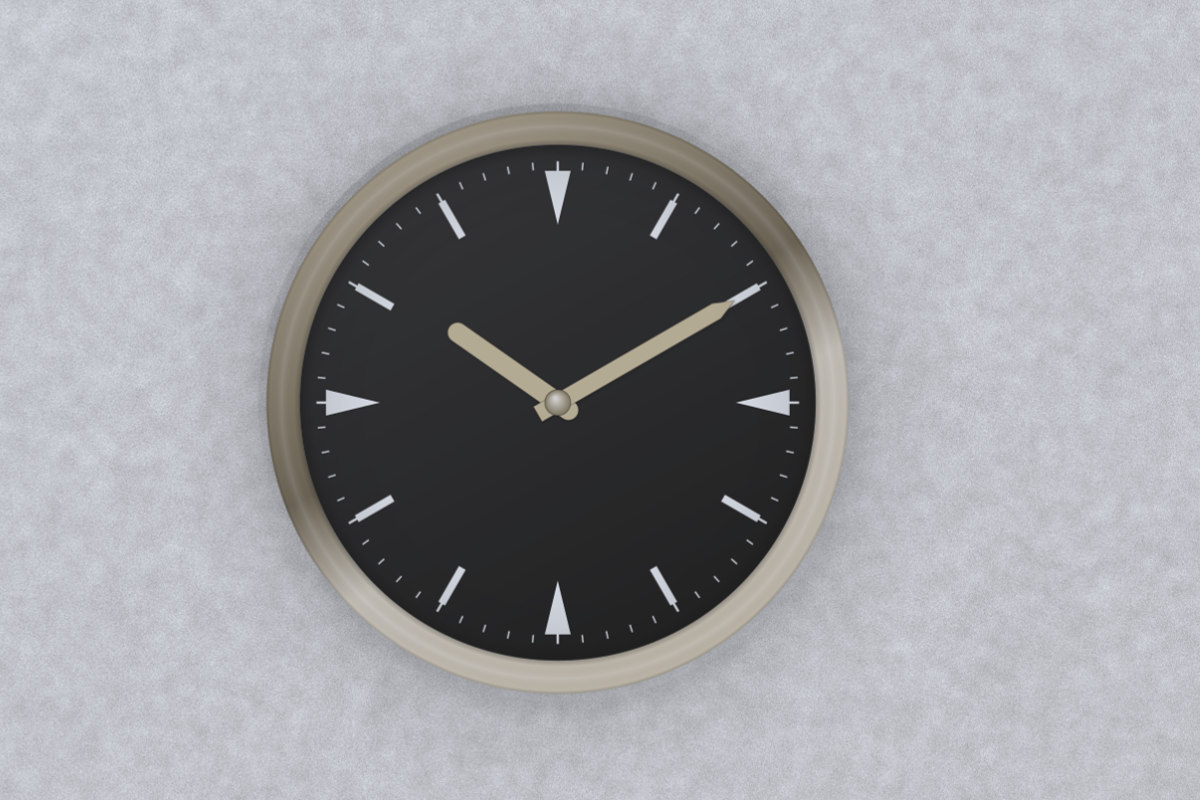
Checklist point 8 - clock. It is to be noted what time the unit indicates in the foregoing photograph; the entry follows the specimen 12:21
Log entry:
10:10
